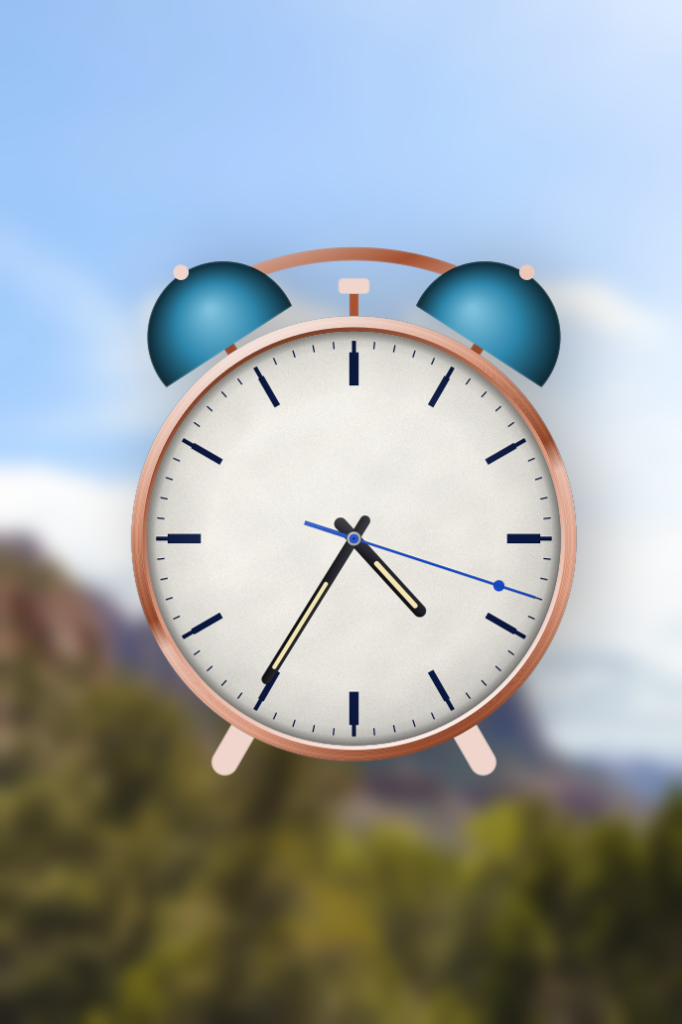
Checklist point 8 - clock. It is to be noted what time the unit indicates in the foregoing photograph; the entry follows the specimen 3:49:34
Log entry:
4:35:18
